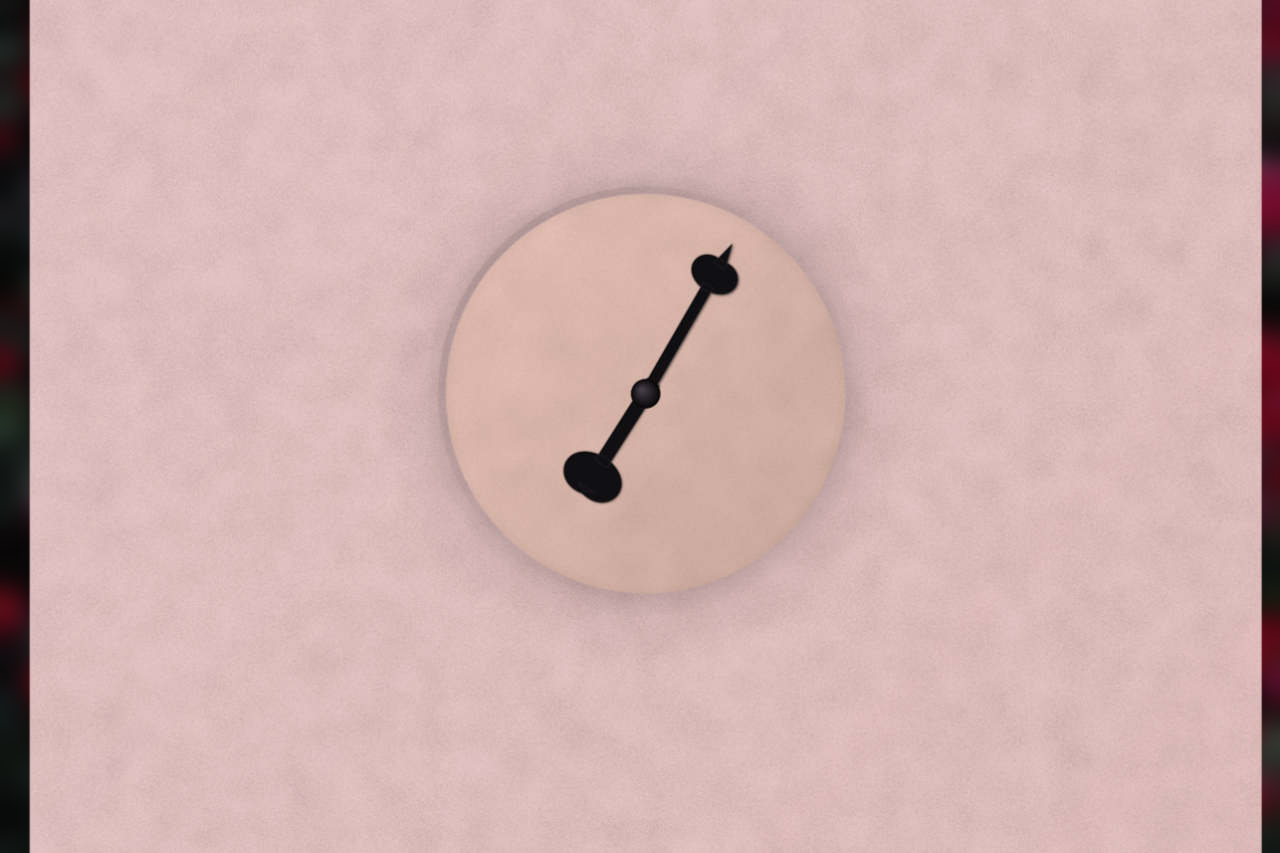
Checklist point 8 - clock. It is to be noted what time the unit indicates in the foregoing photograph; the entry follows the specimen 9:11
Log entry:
7:05
